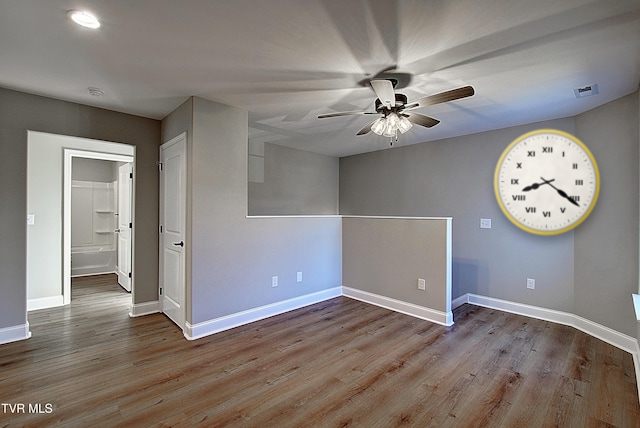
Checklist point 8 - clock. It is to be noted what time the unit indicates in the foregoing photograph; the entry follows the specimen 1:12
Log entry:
8:21
